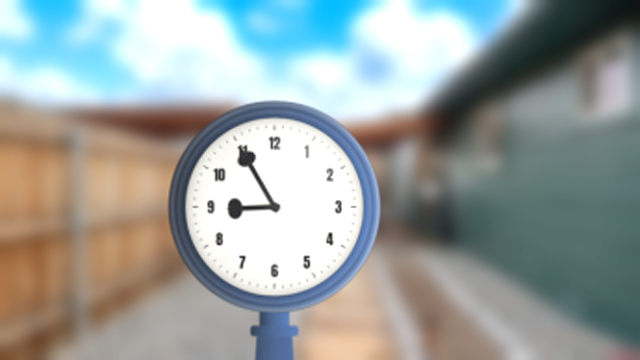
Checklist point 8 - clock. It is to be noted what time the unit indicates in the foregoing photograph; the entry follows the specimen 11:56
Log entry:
8:55
